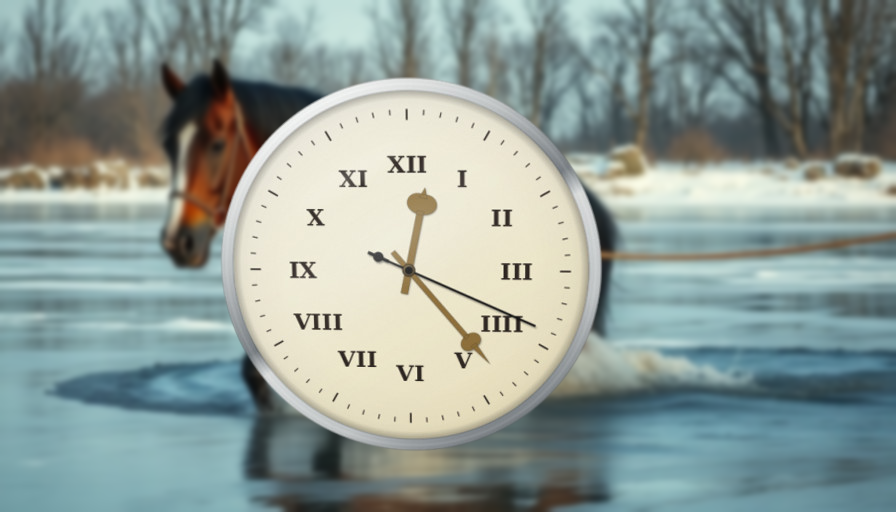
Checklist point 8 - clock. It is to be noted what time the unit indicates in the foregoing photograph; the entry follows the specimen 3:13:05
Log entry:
12:23:19
